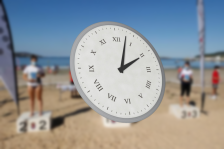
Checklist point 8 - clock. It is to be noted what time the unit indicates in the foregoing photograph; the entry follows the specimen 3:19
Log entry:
2:03
